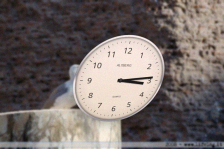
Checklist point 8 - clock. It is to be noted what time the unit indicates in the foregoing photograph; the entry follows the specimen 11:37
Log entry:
3:14
